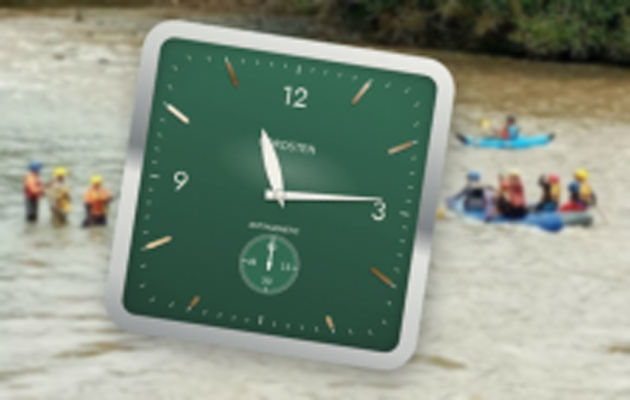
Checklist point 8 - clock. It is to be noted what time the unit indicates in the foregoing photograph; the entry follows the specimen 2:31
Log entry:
11:14
